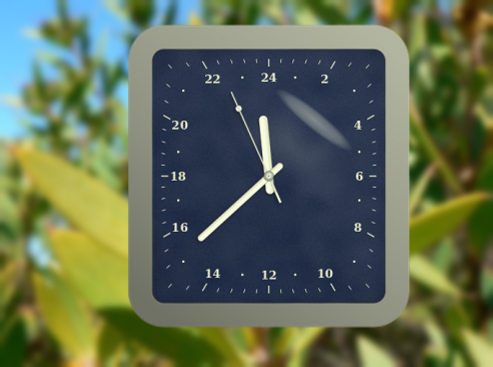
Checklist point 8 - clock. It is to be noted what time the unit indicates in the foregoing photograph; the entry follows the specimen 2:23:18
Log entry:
23:37:56
